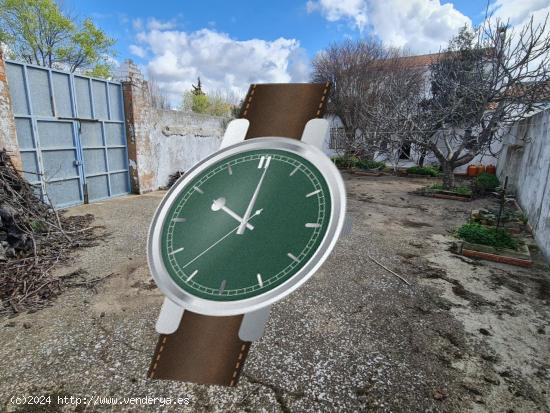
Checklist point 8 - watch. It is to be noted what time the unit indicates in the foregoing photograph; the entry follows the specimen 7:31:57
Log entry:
10:00:37
